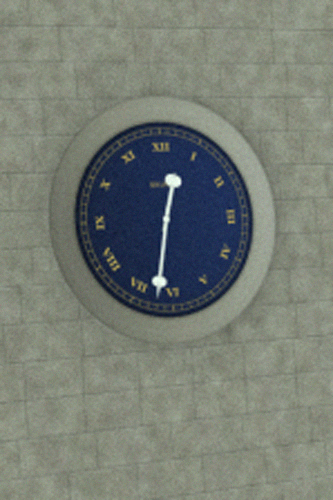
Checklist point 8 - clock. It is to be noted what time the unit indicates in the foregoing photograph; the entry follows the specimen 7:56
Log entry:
12:32
